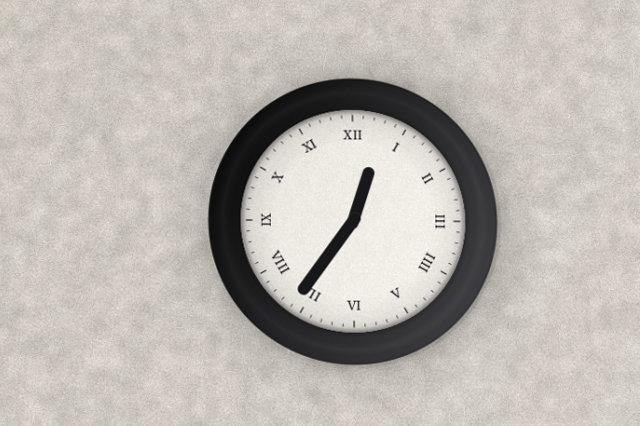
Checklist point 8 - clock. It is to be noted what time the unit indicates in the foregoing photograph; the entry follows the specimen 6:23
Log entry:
12:36
